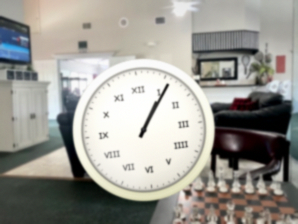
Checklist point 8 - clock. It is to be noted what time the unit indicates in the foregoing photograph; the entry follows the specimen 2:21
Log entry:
1:06
